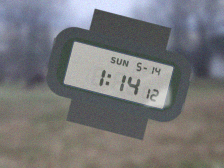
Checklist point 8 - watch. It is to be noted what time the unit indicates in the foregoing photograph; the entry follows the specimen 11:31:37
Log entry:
1:14:12
